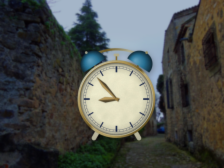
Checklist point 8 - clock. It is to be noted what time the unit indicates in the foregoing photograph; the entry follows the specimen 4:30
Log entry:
8:53
